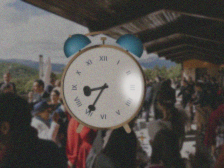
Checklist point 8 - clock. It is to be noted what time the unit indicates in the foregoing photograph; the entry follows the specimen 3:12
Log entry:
8:35
